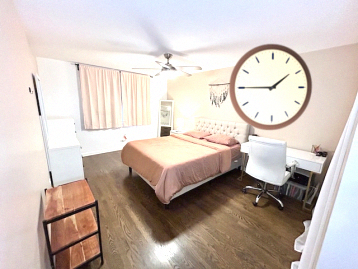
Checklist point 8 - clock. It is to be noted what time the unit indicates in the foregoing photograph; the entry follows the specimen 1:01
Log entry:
1:45
